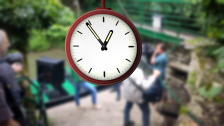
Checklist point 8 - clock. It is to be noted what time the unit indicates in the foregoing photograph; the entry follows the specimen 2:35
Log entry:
12:54
